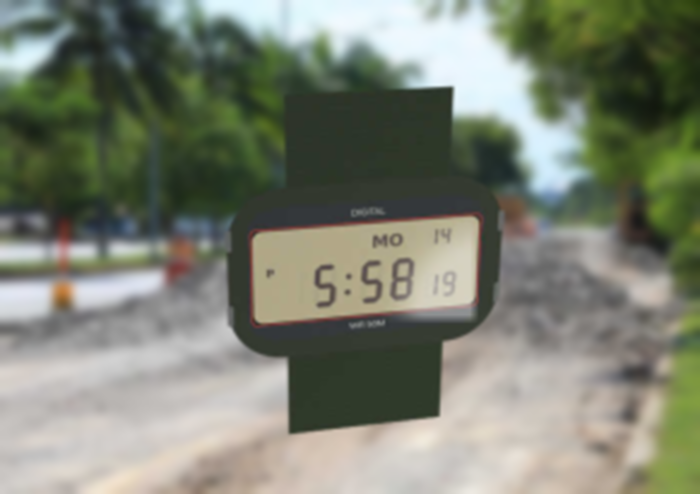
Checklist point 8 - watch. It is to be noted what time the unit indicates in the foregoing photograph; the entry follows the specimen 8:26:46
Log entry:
5:58:19
